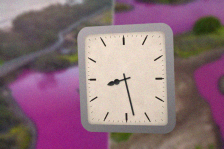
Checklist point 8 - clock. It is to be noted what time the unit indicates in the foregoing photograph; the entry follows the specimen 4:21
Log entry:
8:28
